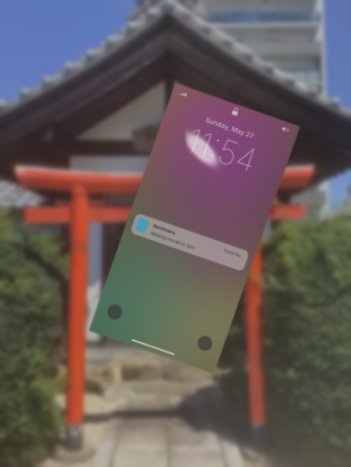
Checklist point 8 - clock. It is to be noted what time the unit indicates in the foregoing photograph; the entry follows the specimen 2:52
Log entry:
11:54
